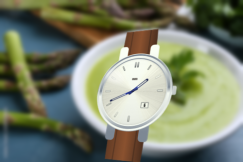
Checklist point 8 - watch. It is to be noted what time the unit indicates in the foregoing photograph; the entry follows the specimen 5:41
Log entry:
1:41
